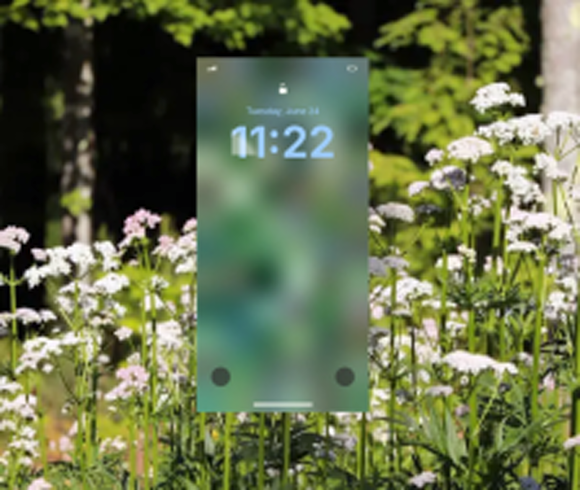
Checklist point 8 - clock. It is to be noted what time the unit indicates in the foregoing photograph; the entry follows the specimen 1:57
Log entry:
11:22
